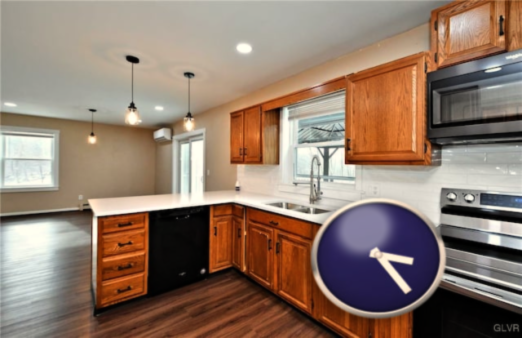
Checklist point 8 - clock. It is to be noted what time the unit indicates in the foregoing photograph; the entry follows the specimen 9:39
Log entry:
3:24
